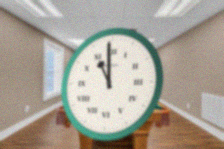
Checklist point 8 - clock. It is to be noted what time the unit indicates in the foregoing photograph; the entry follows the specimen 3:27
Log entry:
10:59
